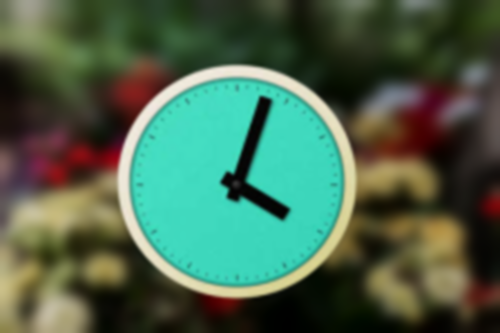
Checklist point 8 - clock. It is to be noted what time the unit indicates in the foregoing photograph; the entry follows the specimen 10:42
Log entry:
4:03
